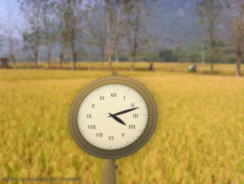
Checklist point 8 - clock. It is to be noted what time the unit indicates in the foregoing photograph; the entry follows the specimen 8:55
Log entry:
4:12
